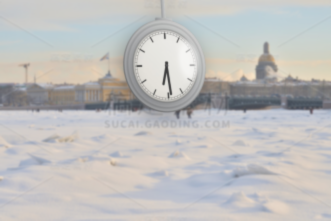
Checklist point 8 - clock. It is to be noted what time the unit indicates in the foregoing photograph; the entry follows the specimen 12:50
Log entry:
6:29
